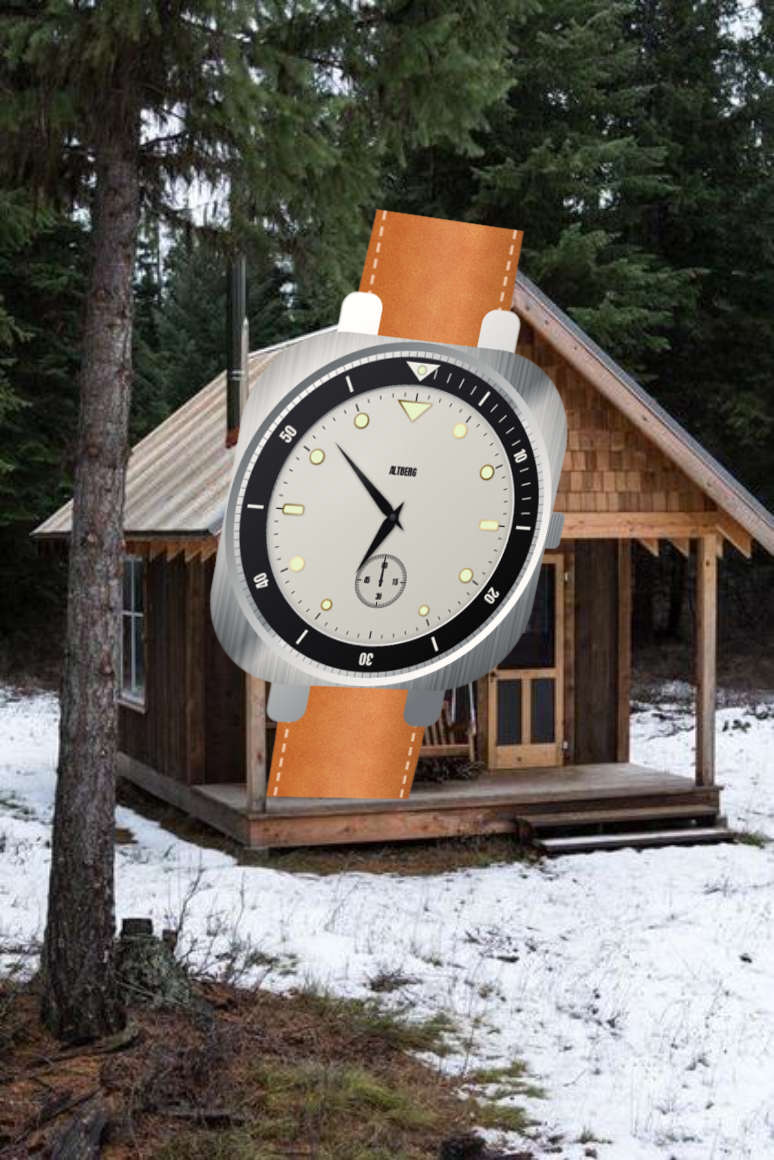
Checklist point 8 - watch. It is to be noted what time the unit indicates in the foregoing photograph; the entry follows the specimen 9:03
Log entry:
6:52
